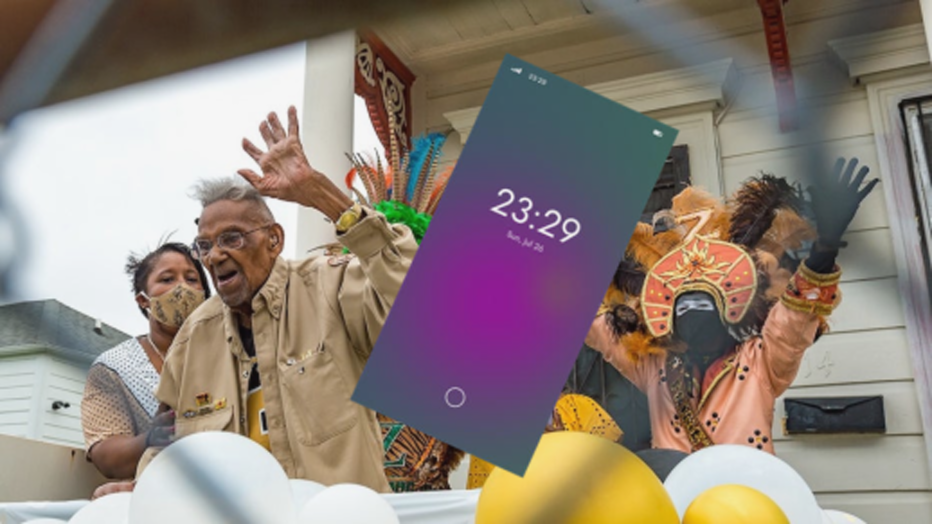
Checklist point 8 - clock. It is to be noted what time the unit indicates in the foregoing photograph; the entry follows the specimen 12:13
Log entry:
23:29
